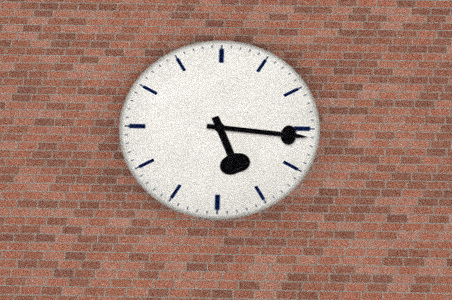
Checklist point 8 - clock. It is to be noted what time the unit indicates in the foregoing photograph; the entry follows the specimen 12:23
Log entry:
5:16
